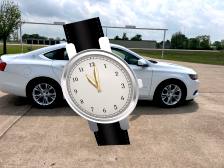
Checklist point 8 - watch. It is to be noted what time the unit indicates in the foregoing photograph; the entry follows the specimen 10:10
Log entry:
11:01
